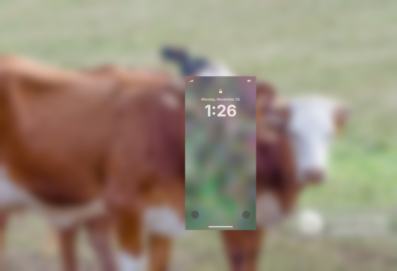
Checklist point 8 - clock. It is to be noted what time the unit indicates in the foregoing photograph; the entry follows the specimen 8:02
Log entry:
1:26
